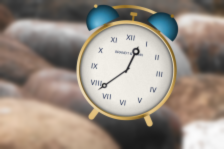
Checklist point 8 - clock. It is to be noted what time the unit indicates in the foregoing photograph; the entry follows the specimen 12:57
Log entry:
12:38
